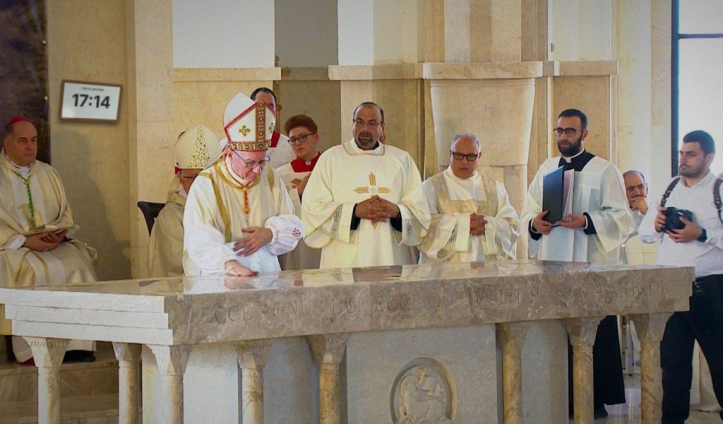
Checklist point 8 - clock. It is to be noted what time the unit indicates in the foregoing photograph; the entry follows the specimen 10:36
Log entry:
17:14
